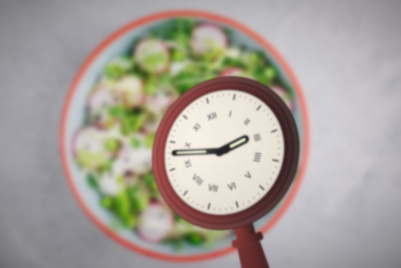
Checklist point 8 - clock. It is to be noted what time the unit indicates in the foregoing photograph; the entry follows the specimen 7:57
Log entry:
2:48
